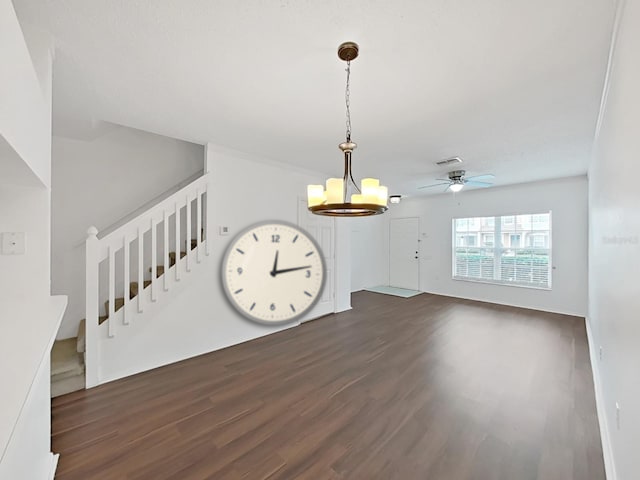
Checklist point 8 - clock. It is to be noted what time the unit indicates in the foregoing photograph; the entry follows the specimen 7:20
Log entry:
12:13
